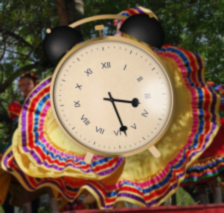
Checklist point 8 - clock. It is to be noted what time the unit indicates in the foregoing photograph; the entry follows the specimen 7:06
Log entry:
3:28
